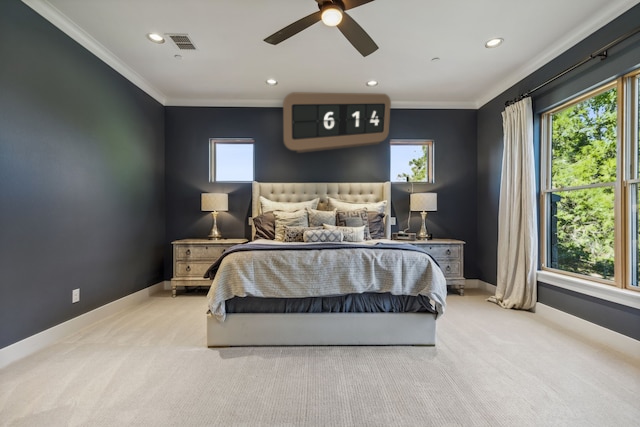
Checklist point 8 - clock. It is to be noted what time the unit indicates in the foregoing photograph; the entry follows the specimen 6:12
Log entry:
6:14
